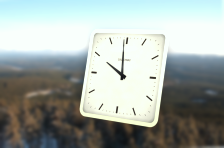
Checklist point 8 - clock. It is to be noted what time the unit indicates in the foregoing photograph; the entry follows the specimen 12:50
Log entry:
9:59
